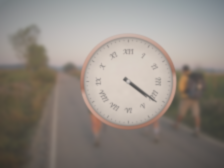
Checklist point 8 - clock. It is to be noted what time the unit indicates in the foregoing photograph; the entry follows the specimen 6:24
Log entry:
4:21
